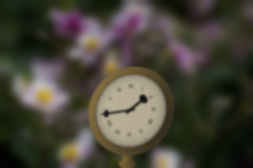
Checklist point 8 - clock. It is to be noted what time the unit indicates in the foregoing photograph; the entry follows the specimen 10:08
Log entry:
1:44
